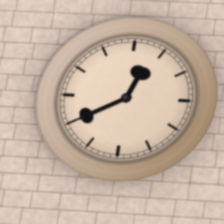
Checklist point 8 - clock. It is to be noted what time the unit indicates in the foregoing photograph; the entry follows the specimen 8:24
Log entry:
12:40
